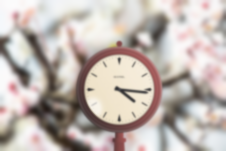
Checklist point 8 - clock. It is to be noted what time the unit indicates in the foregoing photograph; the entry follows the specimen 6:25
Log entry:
4:16
